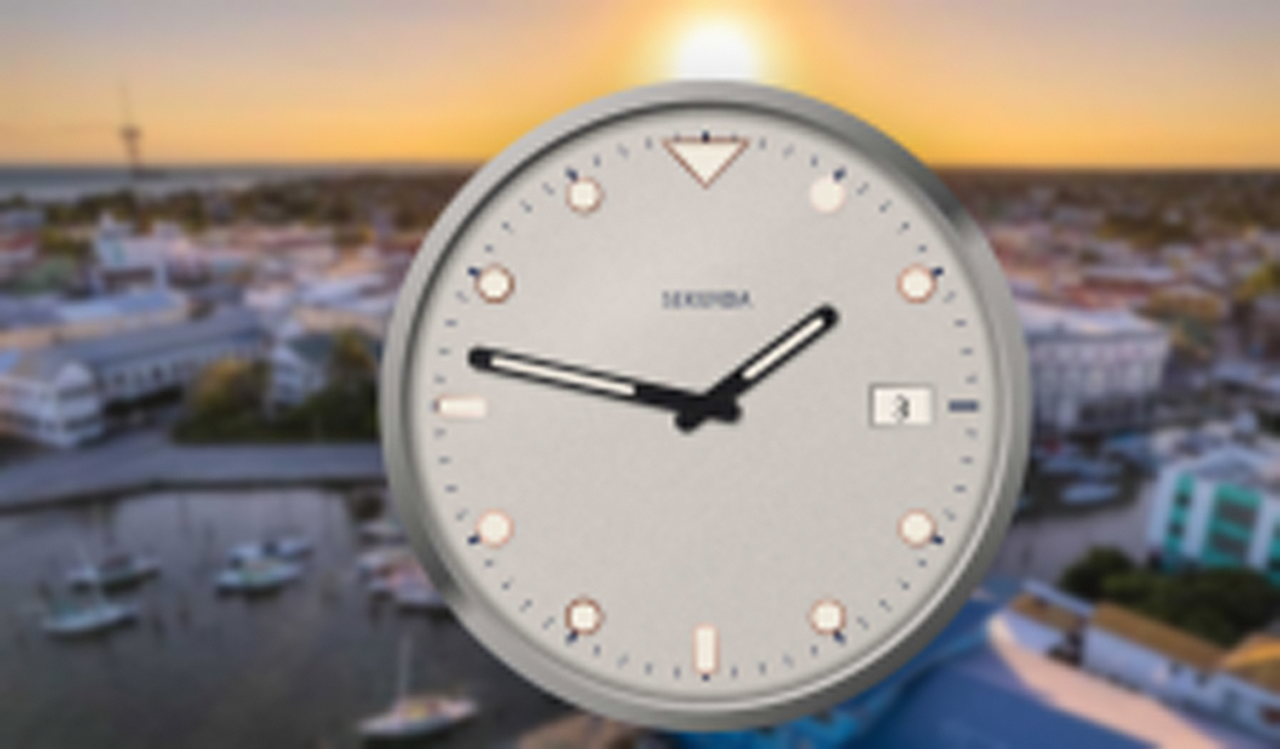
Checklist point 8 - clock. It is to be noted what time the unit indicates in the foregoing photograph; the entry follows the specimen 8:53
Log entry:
1:47
